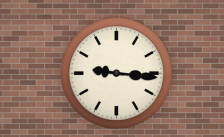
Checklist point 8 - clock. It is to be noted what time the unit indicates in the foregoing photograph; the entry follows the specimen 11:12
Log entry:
9:16
